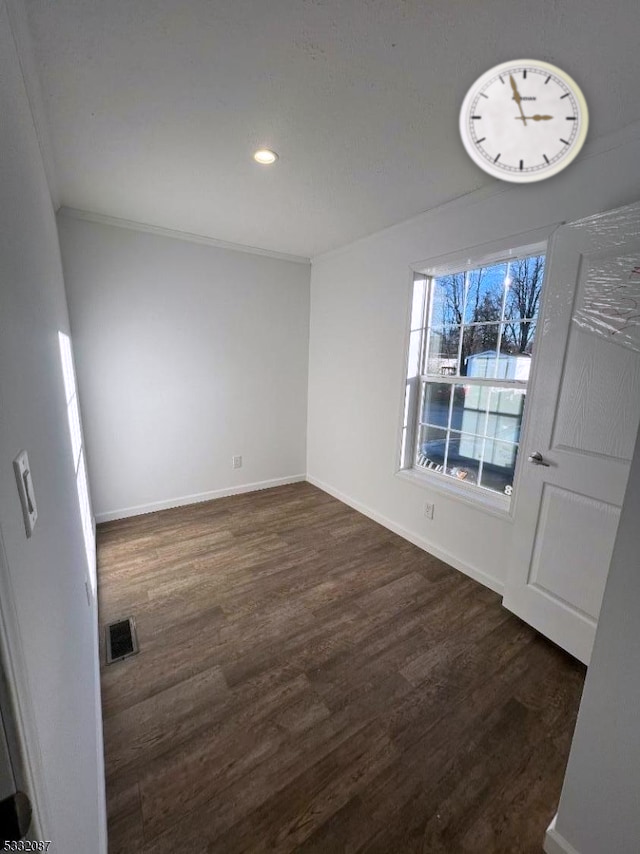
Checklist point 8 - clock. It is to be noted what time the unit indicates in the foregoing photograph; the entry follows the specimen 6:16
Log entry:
2:57
